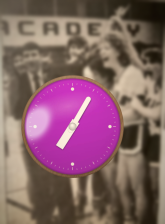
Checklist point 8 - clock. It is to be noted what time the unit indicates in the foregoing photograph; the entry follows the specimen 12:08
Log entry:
7:05
